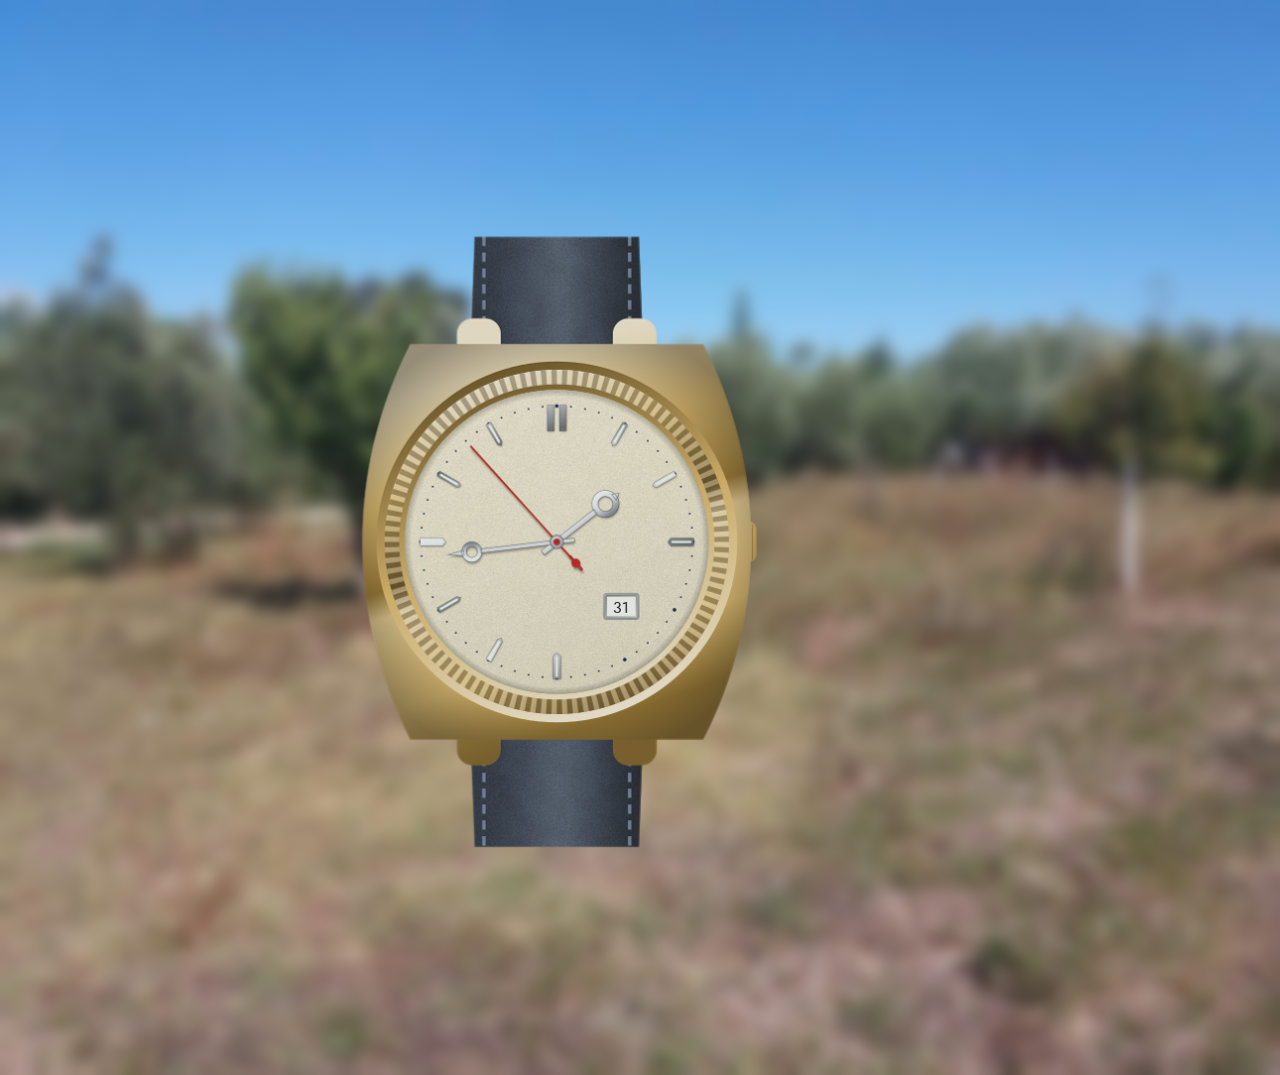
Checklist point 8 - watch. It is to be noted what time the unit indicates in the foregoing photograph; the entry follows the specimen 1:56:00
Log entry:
1:43:53
